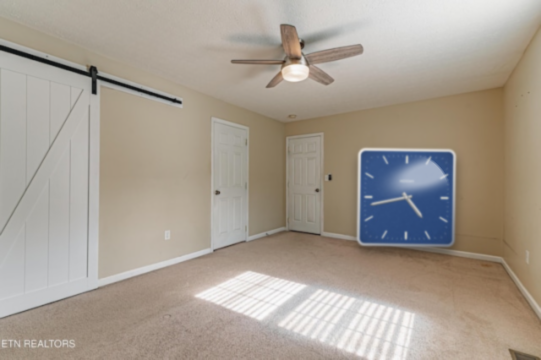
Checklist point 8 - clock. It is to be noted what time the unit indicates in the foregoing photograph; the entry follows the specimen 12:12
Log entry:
4:43
